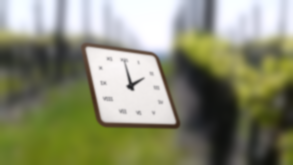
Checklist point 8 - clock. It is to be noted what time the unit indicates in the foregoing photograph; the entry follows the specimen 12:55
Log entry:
2:00
